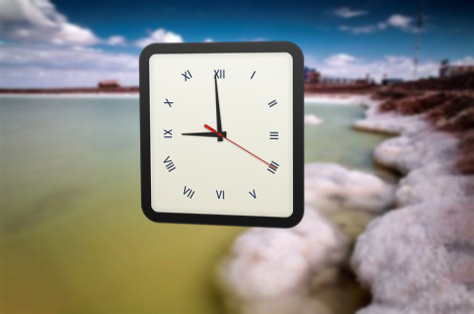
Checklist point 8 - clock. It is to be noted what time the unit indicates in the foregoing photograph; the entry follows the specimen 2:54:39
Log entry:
8:59:20
